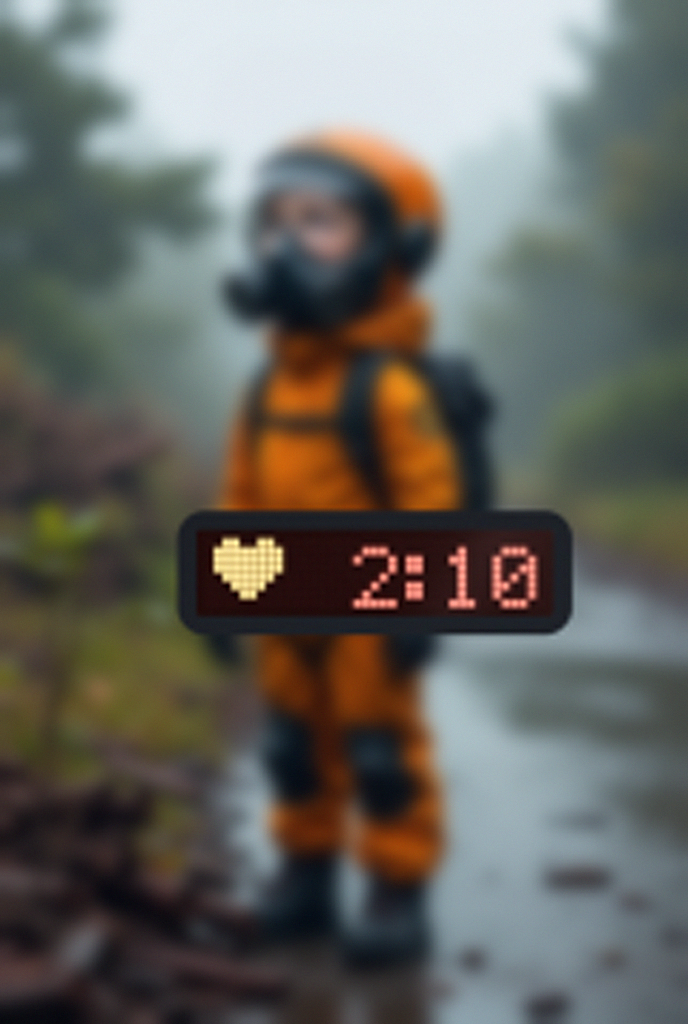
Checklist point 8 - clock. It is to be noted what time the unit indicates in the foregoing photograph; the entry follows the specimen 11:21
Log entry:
2:10
